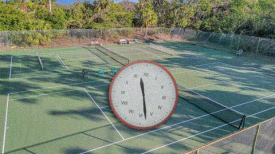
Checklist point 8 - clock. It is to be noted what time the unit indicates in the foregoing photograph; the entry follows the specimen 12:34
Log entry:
11:28
